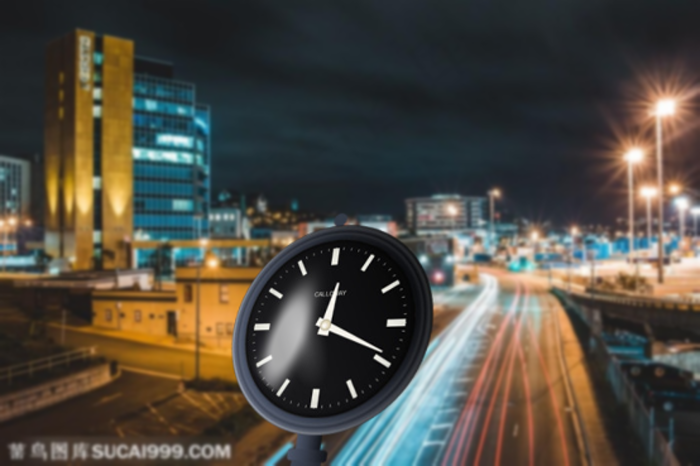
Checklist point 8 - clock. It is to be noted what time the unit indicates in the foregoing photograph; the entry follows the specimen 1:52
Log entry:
12:19
